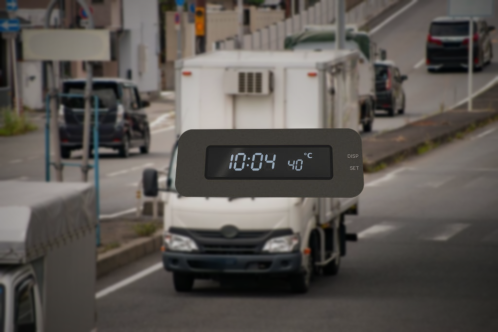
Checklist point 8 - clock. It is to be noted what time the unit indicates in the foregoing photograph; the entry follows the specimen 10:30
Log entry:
10:04
